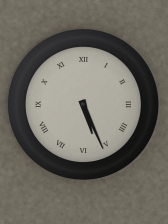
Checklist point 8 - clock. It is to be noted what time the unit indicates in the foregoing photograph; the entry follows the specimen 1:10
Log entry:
5:26
